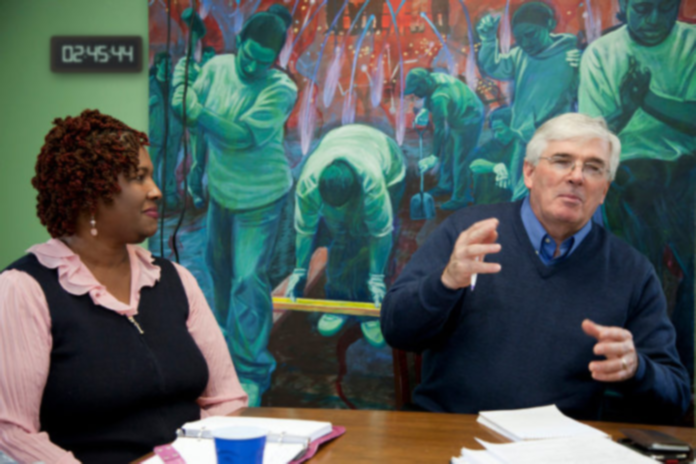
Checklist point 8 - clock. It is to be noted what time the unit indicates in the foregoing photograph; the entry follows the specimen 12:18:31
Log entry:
2:45:44
